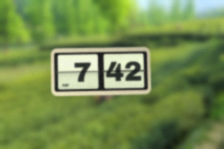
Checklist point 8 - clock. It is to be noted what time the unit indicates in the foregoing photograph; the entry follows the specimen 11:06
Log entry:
7:42
